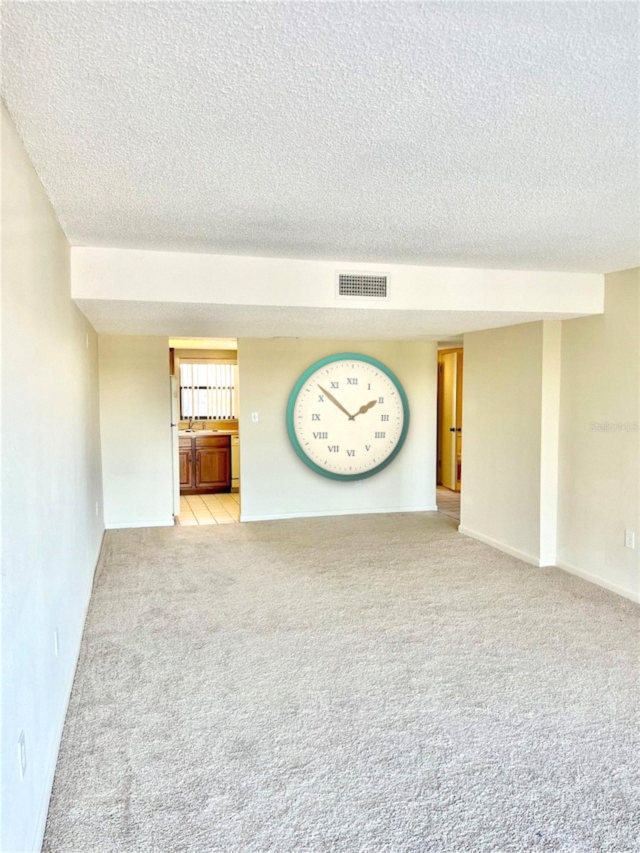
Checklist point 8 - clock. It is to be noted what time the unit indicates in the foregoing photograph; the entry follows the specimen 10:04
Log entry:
1:52
